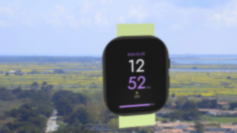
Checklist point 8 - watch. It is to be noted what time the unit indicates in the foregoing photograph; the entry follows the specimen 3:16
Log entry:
12:52
